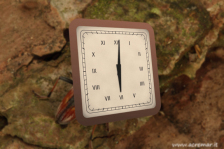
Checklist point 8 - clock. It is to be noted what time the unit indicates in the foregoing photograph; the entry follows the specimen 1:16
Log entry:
6:01
